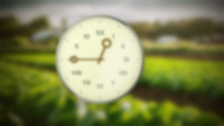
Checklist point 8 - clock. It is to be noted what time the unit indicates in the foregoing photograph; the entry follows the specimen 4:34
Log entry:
12:45
